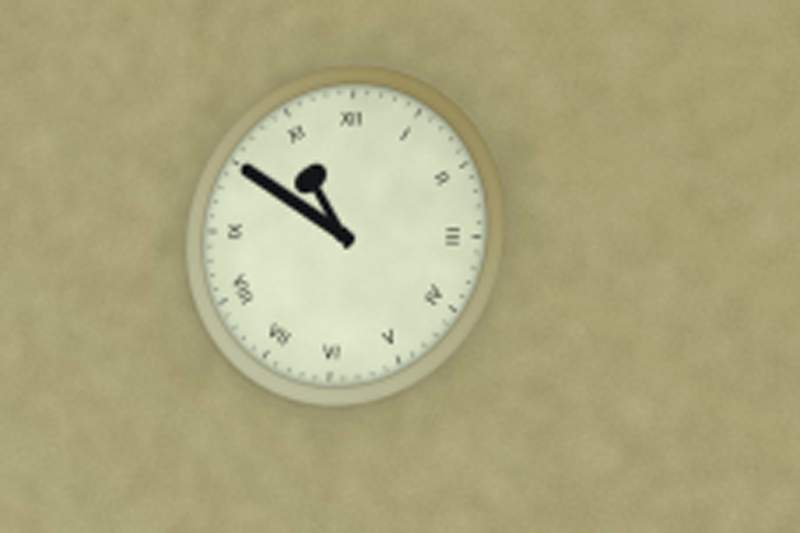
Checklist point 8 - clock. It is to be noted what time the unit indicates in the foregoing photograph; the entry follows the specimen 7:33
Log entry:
10:50
